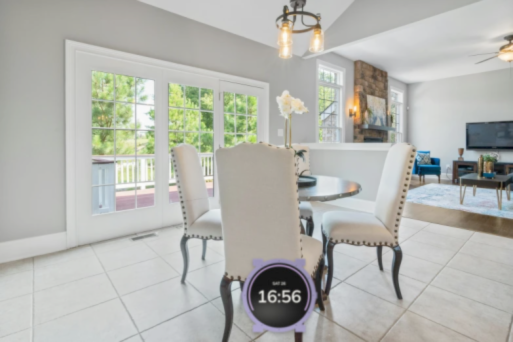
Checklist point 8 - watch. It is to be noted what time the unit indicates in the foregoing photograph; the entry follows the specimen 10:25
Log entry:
16:56
